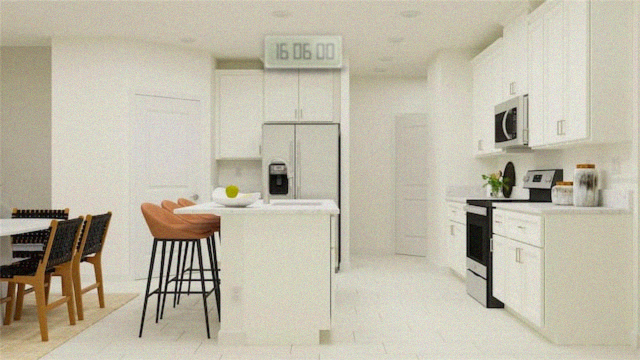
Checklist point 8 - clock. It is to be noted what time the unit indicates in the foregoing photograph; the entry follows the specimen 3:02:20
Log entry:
16:06:00
